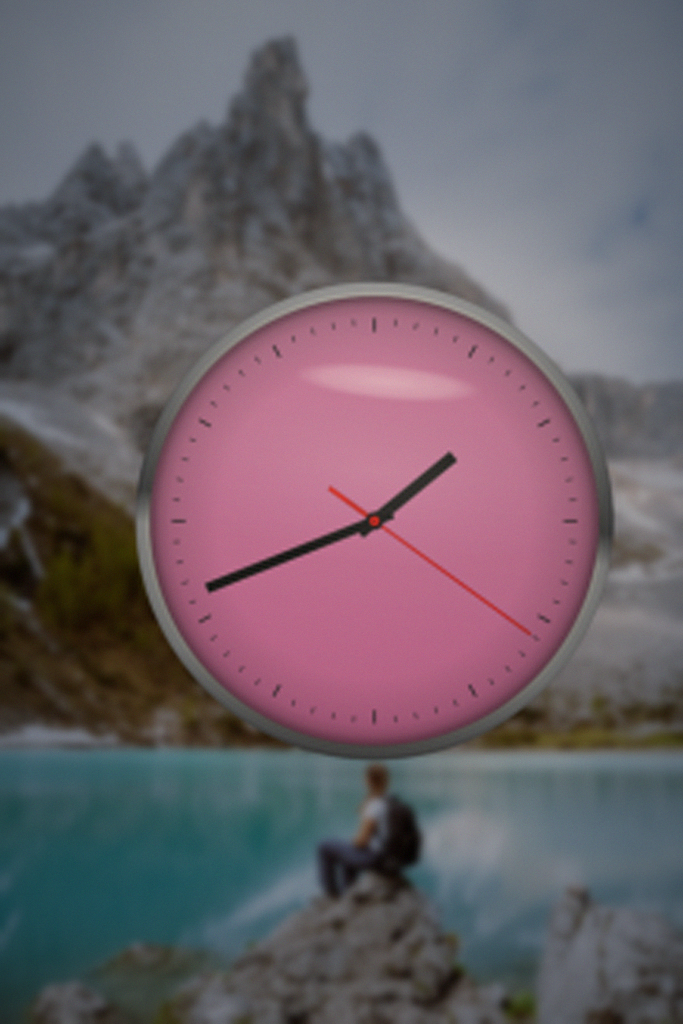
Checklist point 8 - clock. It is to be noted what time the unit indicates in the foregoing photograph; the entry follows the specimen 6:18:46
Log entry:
1:41:21
